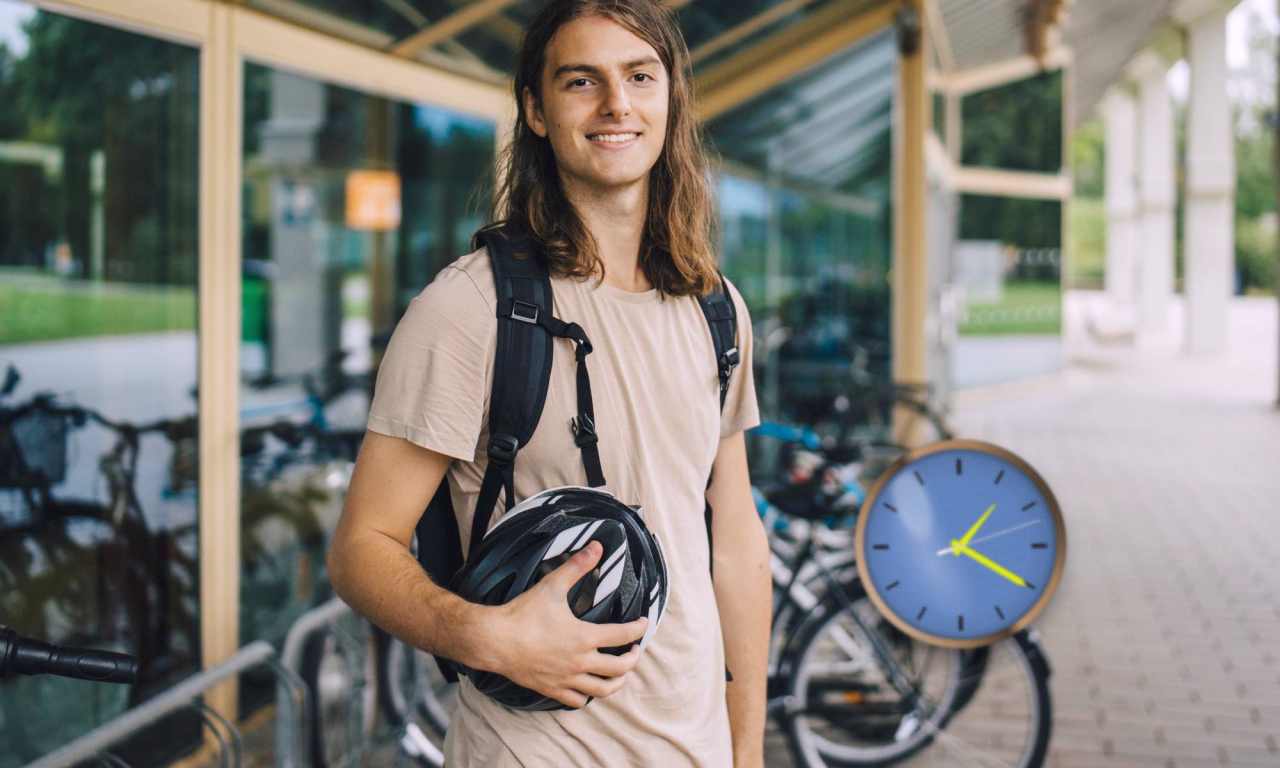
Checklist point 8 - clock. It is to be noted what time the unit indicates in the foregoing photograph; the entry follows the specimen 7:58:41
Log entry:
1:20:12
